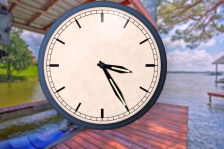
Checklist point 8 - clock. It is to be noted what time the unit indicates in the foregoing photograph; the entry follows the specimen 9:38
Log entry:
3:25
